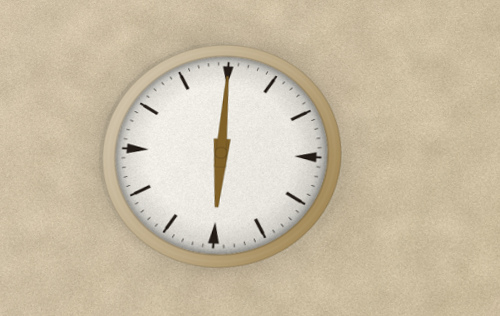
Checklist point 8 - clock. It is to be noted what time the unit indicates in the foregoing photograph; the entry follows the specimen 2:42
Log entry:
6:00
